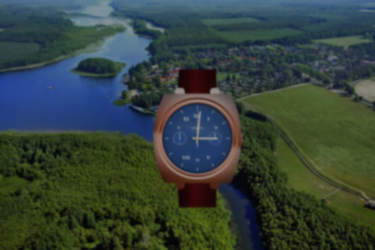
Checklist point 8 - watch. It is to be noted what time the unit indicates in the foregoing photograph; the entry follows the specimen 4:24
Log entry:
3:01
